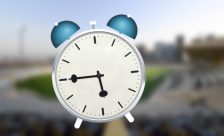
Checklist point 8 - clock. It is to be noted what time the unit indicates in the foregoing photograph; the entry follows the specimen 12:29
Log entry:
5:45
